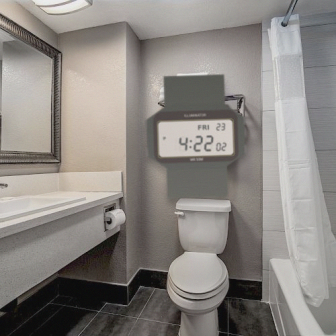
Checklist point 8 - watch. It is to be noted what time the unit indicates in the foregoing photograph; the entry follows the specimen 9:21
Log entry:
4:22
